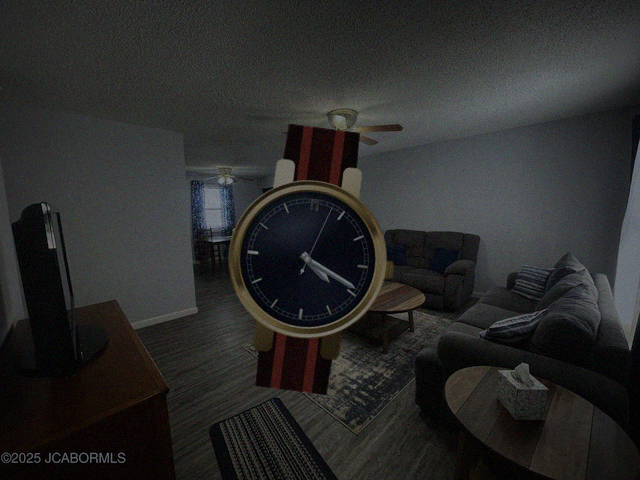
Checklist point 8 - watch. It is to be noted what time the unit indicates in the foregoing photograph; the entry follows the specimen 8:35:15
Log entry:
4:19:03
